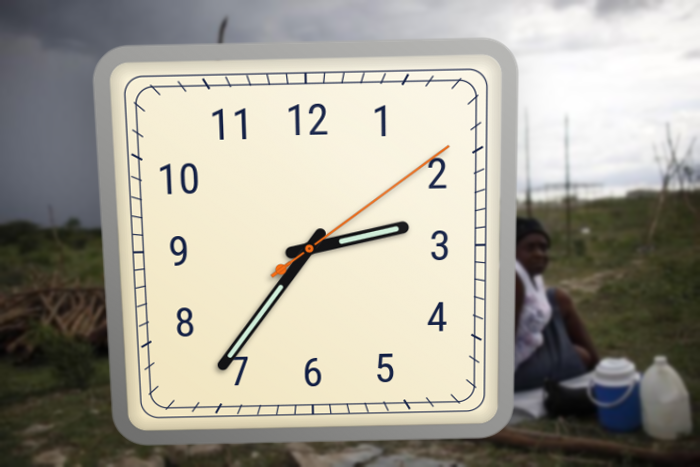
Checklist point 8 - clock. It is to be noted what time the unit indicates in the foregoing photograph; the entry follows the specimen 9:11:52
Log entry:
2:36:09
